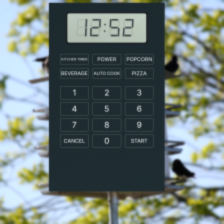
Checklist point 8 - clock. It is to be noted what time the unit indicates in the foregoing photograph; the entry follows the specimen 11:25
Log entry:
12:52
